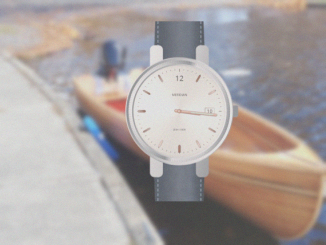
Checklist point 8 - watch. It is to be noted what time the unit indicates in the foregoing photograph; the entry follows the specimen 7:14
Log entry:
3:16
